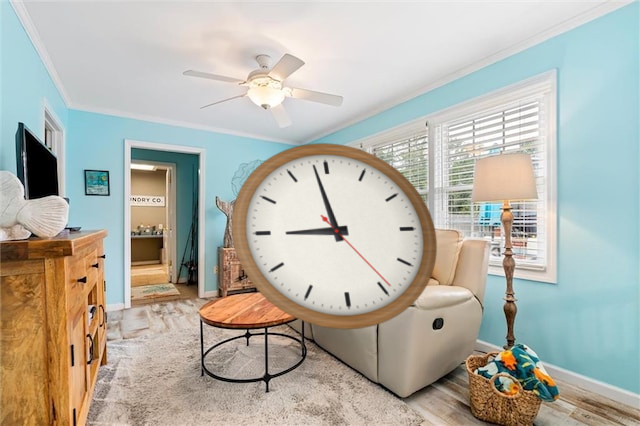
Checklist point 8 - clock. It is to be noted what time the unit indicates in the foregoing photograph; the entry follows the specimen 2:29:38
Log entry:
8:58:24
